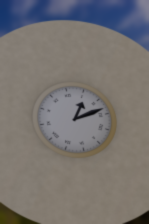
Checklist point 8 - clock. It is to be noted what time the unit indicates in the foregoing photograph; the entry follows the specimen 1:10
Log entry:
1:13
